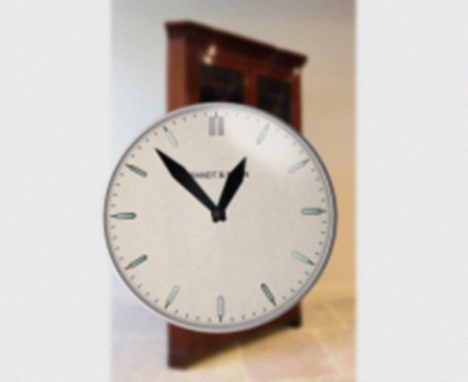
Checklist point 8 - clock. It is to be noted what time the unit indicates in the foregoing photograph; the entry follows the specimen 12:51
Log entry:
12:53
